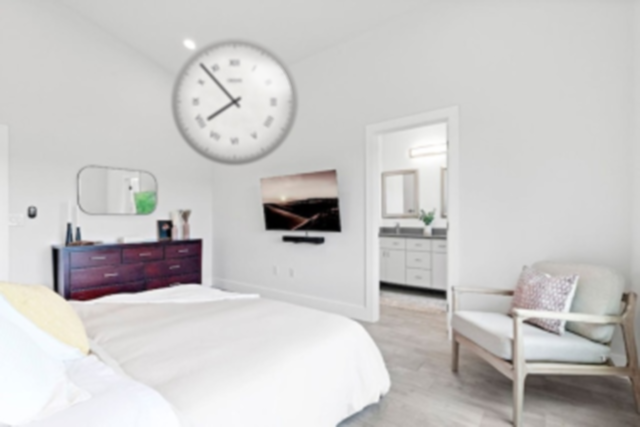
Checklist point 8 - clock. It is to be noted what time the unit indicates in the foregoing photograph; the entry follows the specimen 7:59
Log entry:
7:53
